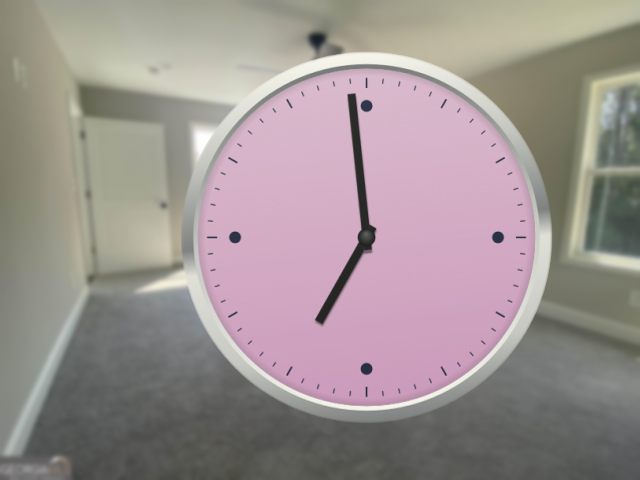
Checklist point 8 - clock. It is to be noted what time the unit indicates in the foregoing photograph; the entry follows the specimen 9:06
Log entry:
6:59
